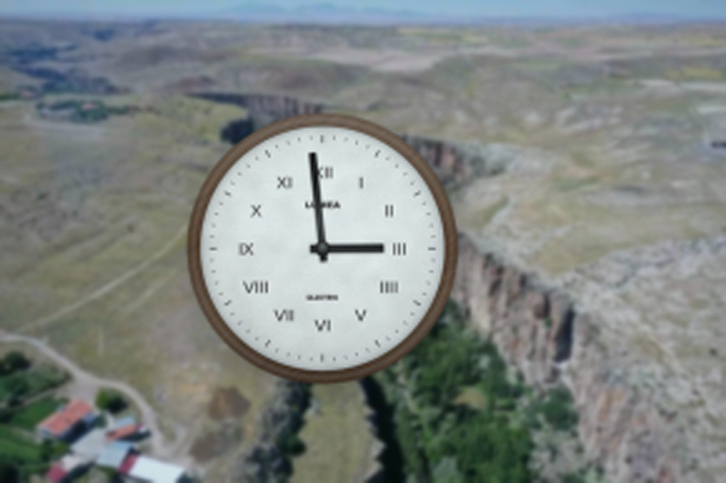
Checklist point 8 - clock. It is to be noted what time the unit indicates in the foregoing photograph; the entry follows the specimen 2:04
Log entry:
2:59
